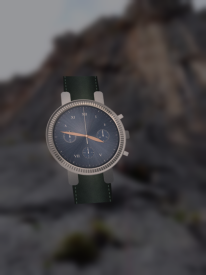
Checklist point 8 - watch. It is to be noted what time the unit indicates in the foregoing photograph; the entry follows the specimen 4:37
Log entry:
3:47
